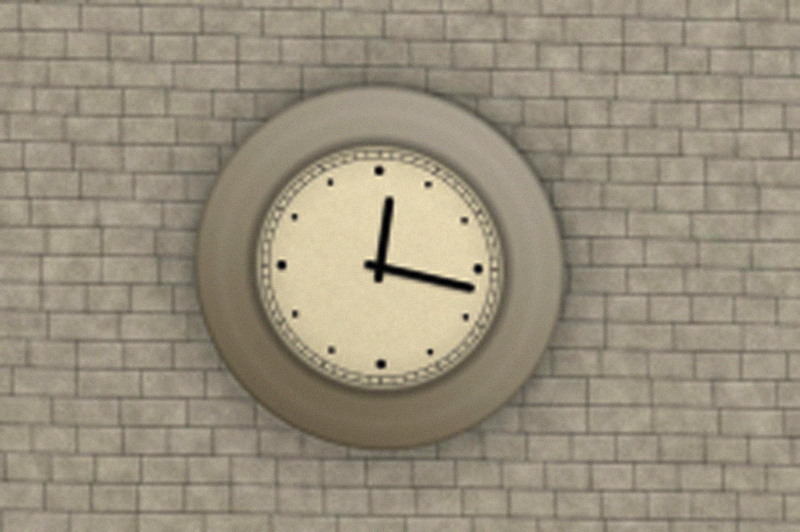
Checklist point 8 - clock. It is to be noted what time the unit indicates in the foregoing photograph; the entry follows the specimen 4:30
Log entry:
12:17
